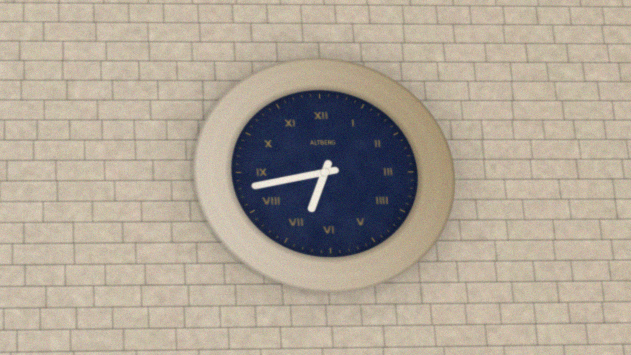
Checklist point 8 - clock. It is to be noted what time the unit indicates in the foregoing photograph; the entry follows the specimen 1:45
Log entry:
6:43
